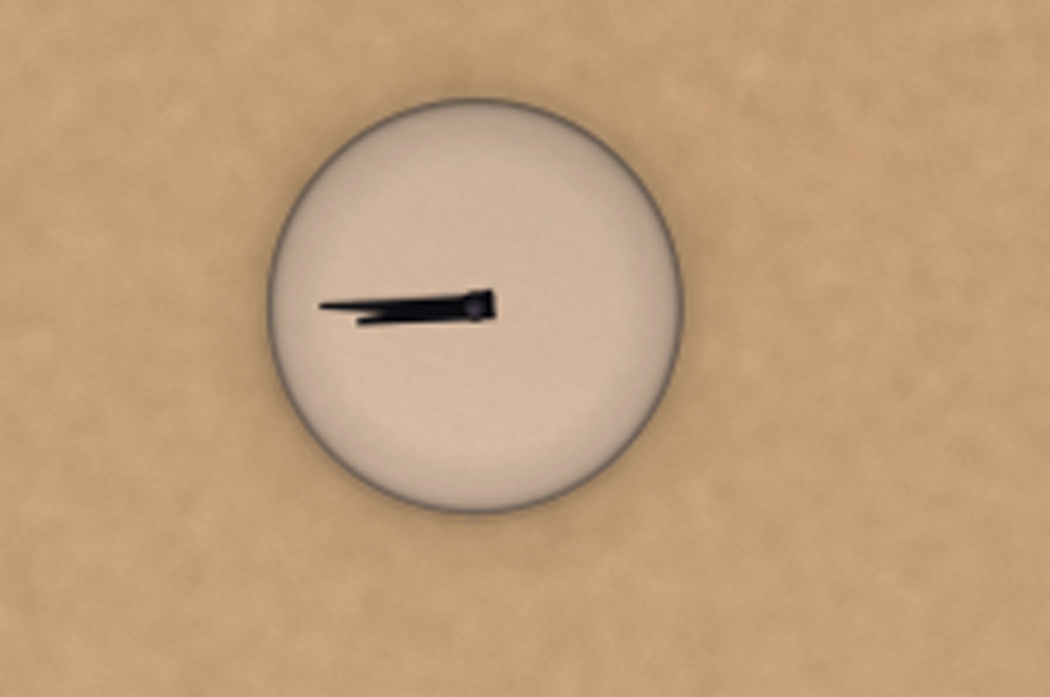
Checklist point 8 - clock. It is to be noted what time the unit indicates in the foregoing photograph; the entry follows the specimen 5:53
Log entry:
8:45
